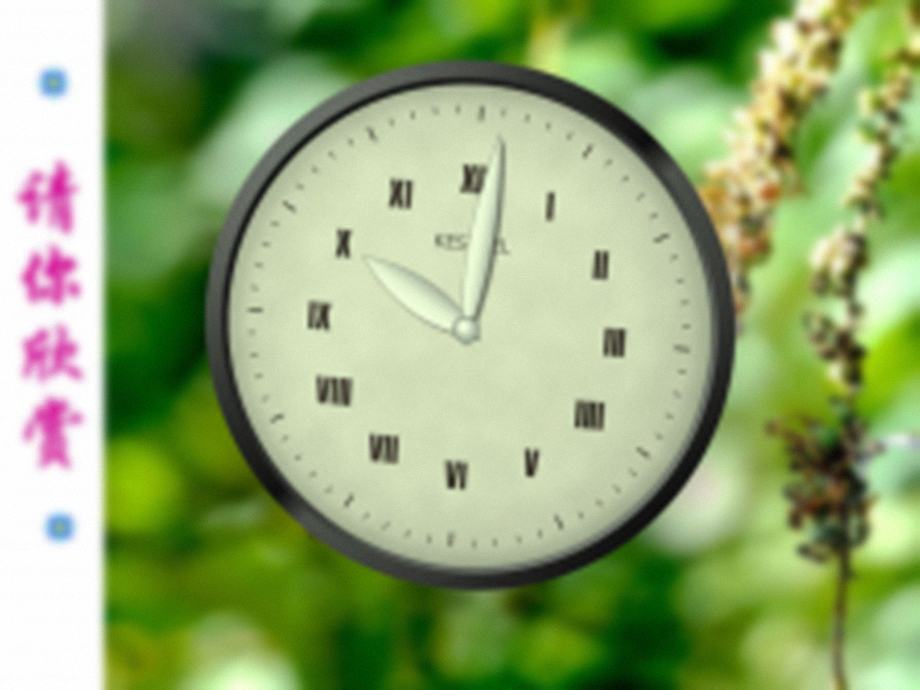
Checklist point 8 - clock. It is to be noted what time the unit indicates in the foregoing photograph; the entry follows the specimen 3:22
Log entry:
10:01
